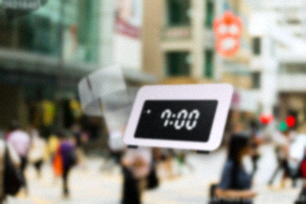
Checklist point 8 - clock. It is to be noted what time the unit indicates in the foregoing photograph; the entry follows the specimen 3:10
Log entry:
7:00
